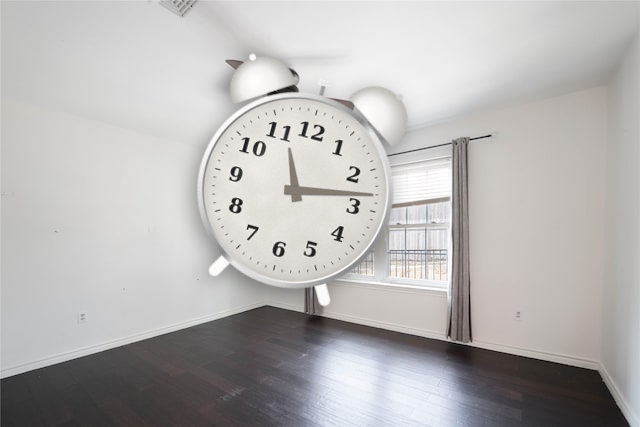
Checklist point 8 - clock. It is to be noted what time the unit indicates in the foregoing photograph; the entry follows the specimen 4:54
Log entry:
11:13
